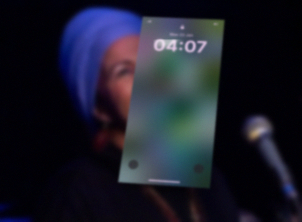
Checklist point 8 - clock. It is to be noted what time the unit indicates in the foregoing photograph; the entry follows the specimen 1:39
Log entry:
4:07
